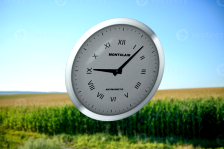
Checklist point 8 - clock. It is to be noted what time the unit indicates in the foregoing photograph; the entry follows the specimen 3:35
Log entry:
9:07
